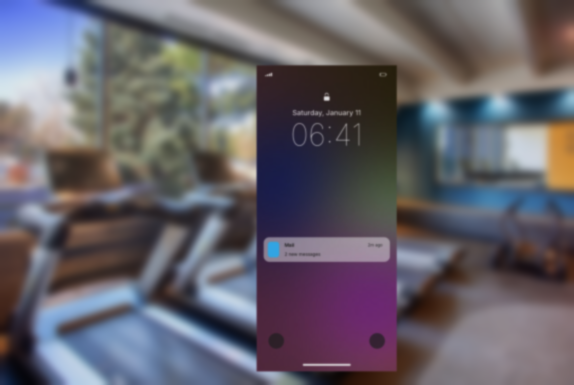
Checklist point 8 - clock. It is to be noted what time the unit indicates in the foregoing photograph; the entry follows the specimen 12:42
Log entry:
6:41
